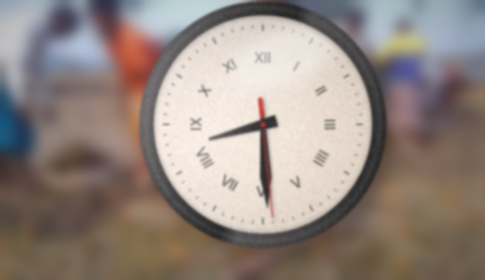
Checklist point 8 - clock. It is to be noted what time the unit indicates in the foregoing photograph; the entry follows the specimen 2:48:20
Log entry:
8:29:29
